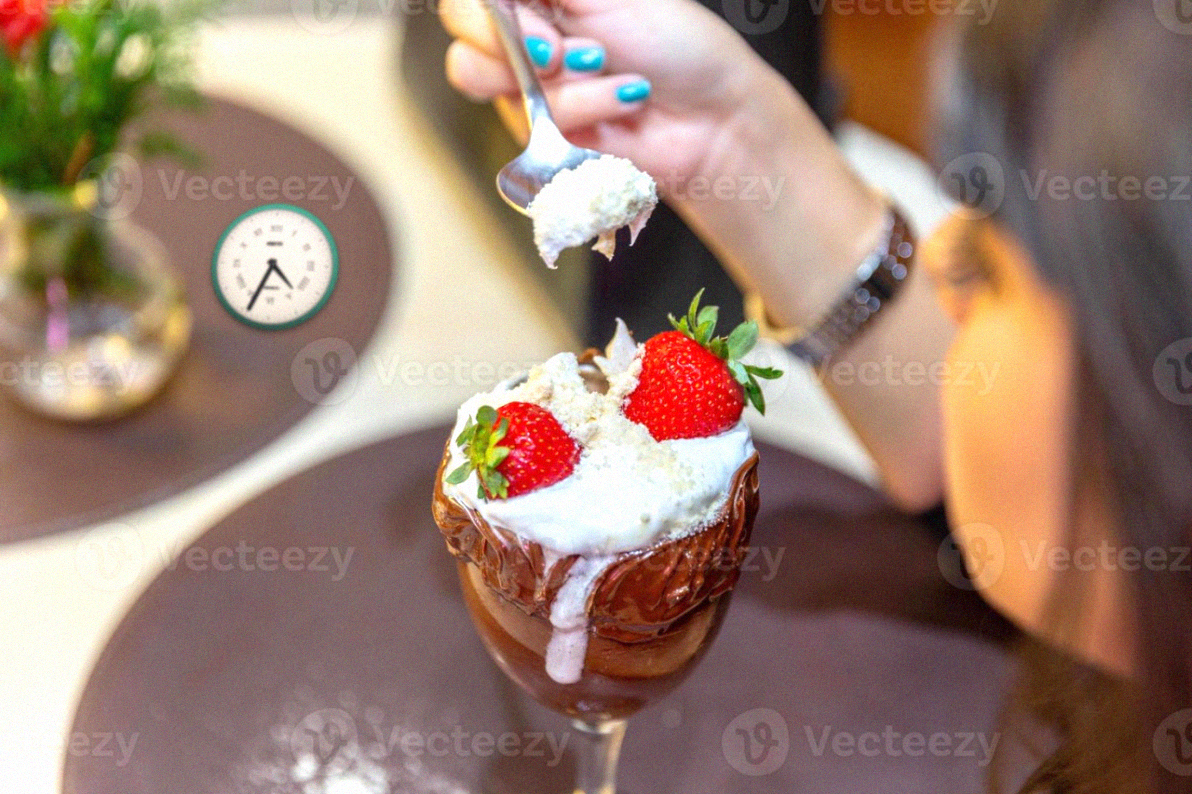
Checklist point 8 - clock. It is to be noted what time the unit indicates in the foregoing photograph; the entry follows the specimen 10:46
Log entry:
4:34
